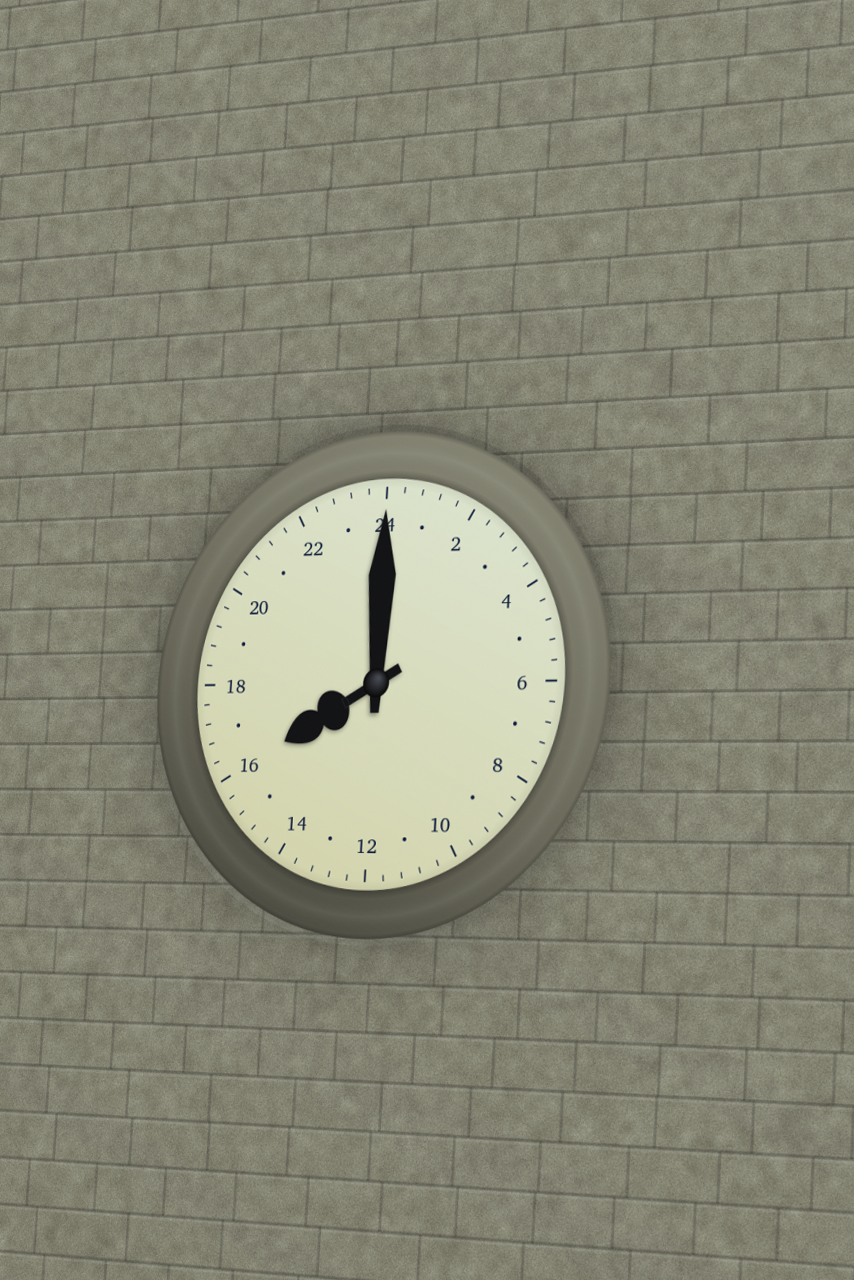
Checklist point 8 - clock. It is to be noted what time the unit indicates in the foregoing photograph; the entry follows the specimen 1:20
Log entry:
16:00
